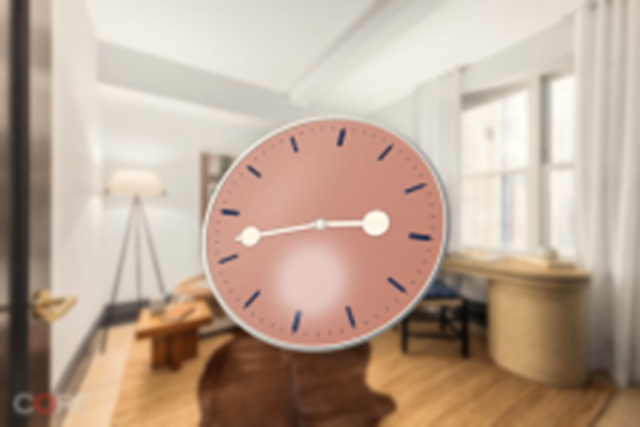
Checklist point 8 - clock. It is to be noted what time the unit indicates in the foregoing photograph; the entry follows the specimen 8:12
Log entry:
2:42
